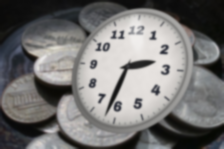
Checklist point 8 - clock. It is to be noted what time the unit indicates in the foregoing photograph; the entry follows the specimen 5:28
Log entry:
2:32
